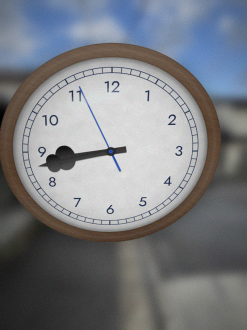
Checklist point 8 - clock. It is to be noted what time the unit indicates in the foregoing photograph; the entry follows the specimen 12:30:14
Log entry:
8:42:56
